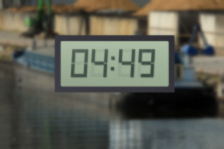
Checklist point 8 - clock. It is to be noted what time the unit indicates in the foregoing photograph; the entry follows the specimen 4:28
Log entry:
4:49
